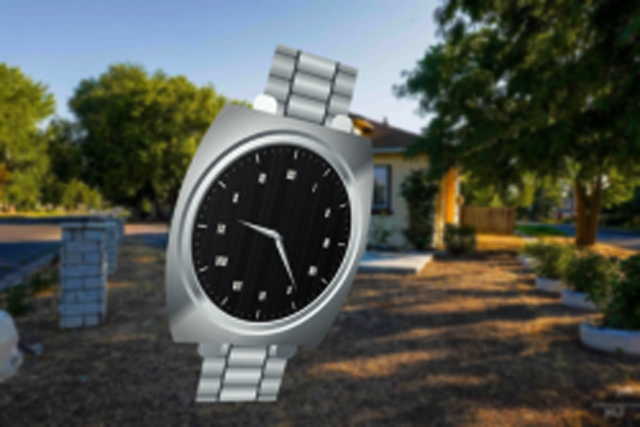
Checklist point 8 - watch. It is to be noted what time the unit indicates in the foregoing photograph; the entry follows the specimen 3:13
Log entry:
9:24
